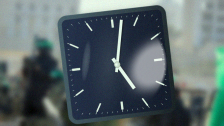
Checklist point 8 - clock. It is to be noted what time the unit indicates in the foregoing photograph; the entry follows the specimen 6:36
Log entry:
5:02
